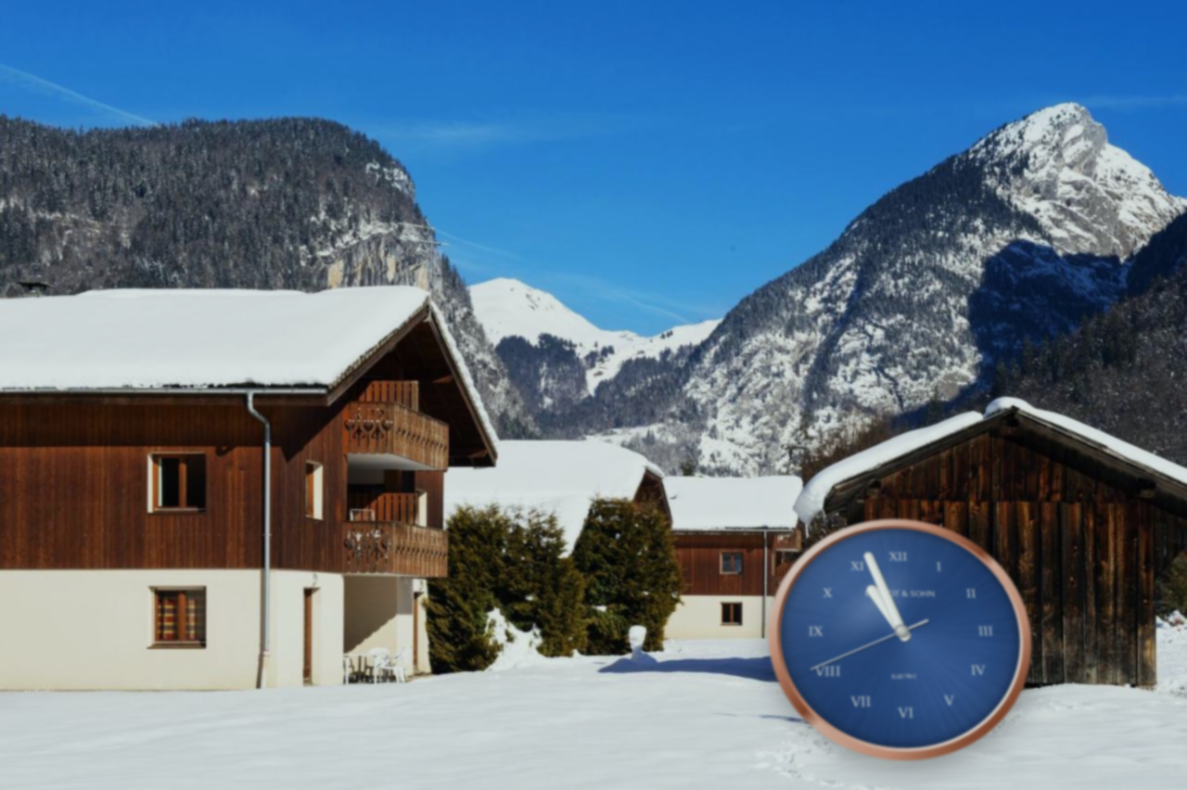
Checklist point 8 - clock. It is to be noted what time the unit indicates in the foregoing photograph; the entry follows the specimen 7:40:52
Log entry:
10:56:41
